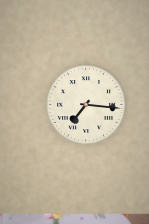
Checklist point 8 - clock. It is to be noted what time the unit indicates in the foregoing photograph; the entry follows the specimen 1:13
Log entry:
7:16
